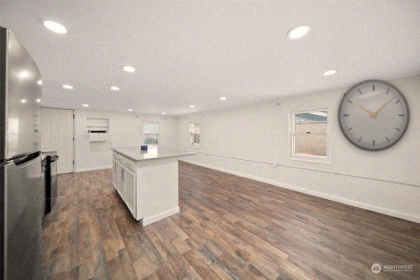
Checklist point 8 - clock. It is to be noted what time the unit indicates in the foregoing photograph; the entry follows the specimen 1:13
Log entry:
10:08
